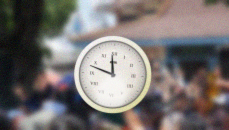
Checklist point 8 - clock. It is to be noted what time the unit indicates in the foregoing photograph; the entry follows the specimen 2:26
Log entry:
11:48
